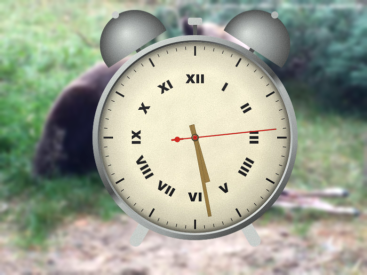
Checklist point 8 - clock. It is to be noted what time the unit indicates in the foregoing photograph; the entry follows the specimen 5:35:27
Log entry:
5:28:14
